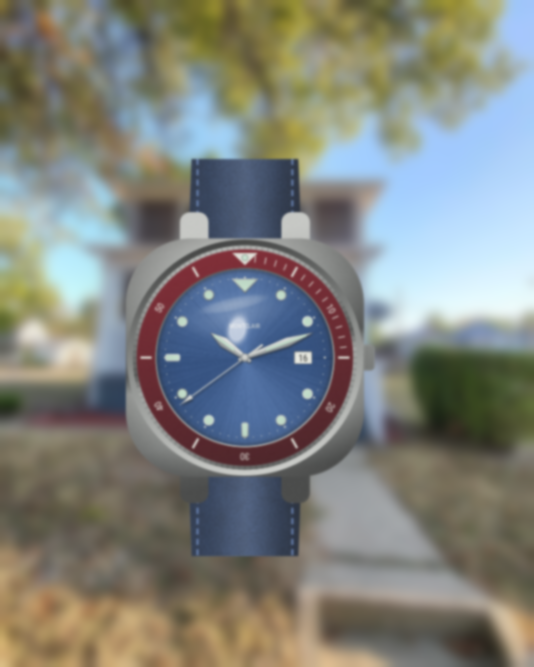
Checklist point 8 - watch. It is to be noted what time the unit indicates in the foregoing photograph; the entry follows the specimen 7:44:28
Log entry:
10:11:39
